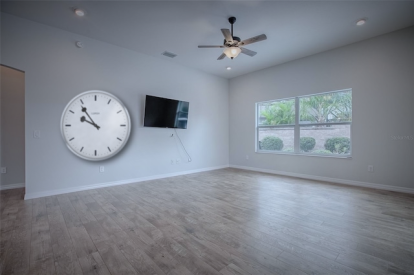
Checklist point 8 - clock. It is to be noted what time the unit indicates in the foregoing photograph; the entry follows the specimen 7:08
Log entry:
9:54
